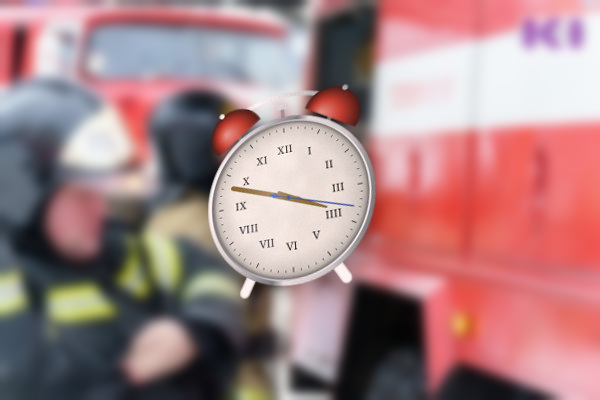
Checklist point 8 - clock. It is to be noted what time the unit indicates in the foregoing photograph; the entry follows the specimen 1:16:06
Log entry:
3:48:18
